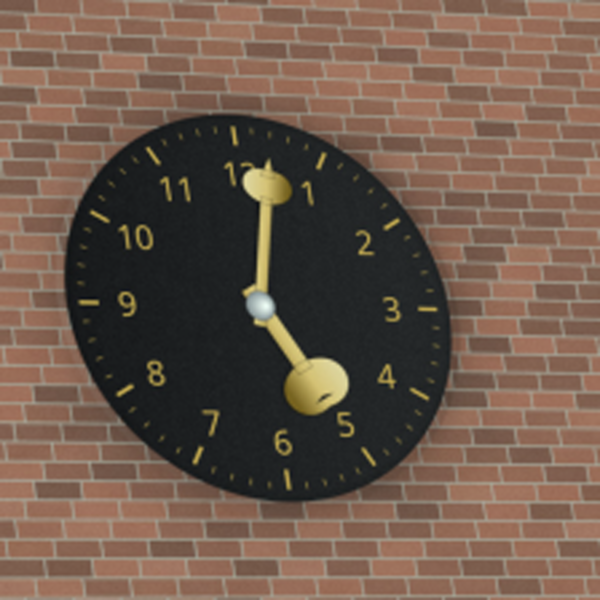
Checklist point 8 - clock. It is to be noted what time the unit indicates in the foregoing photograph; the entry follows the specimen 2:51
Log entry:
5:02
